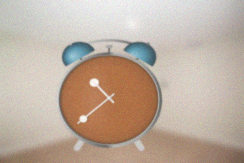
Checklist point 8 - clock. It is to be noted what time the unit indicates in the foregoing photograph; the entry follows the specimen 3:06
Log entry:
10:38
